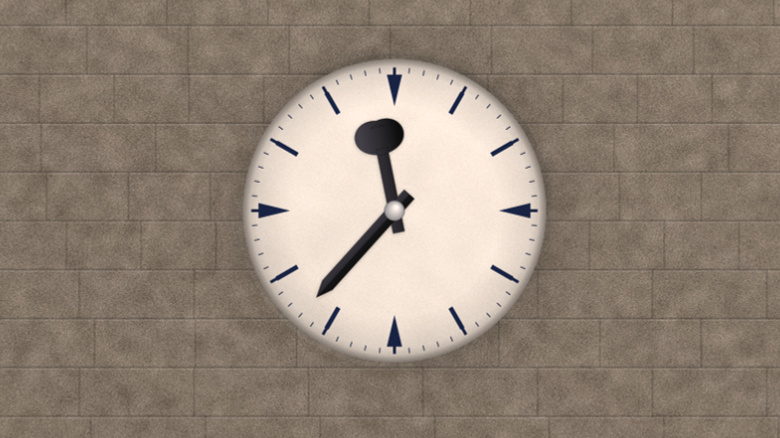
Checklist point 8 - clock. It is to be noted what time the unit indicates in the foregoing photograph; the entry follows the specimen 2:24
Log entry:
11:37
